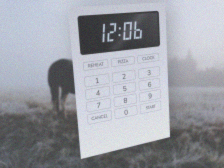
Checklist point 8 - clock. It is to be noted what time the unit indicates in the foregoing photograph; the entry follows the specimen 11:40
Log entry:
12:06
